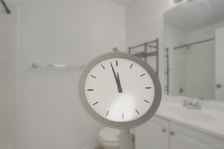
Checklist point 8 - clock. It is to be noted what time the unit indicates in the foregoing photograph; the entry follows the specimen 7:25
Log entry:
11:58
